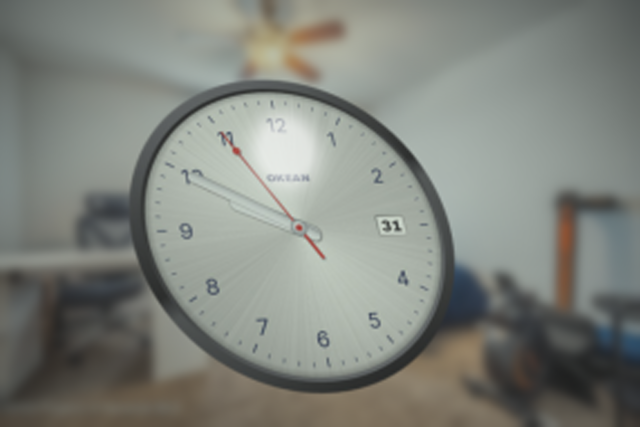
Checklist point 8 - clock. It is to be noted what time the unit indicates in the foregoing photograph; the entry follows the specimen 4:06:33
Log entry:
9:49:55
